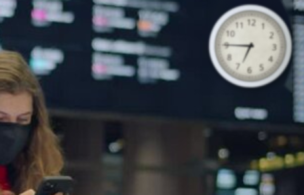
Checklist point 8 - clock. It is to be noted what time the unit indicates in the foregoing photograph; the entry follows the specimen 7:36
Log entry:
6:45
